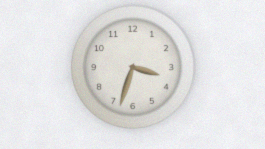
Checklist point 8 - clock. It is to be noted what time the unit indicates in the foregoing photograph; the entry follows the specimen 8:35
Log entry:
3:33
